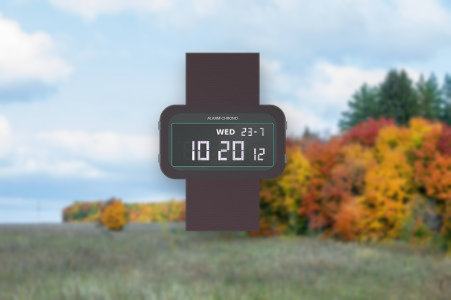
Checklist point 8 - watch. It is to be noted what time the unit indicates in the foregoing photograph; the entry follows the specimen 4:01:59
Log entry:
10:20:12
